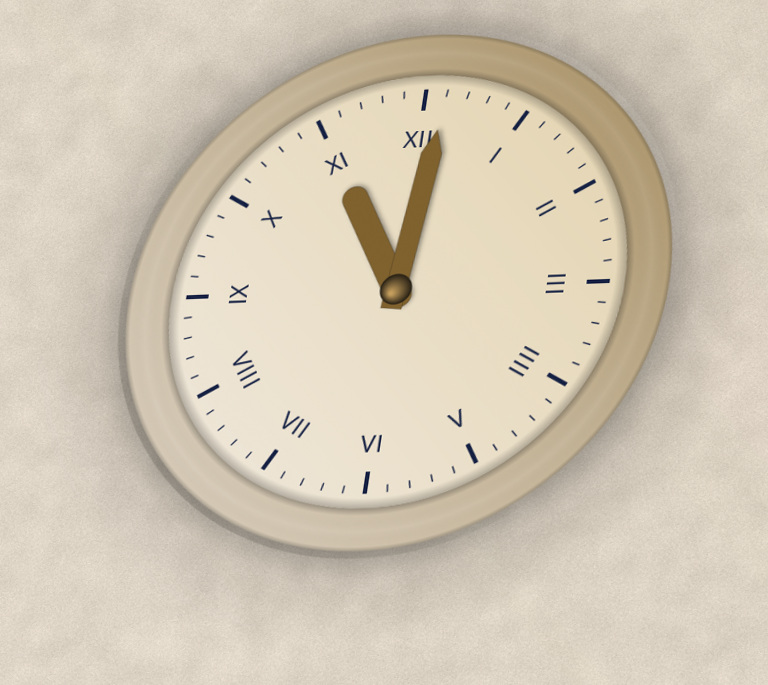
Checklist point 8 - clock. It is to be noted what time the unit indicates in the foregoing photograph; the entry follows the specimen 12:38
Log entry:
11:01
